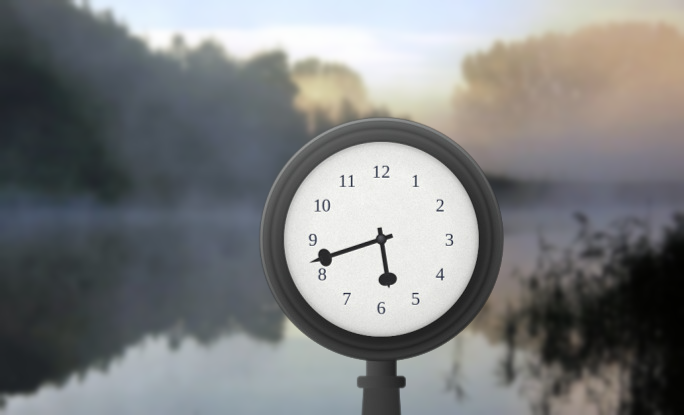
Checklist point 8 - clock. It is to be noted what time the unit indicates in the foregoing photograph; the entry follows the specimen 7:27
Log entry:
5:42
